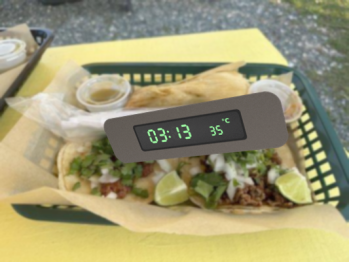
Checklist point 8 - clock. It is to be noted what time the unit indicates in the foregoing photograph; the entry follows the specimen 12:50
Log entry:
3:13
